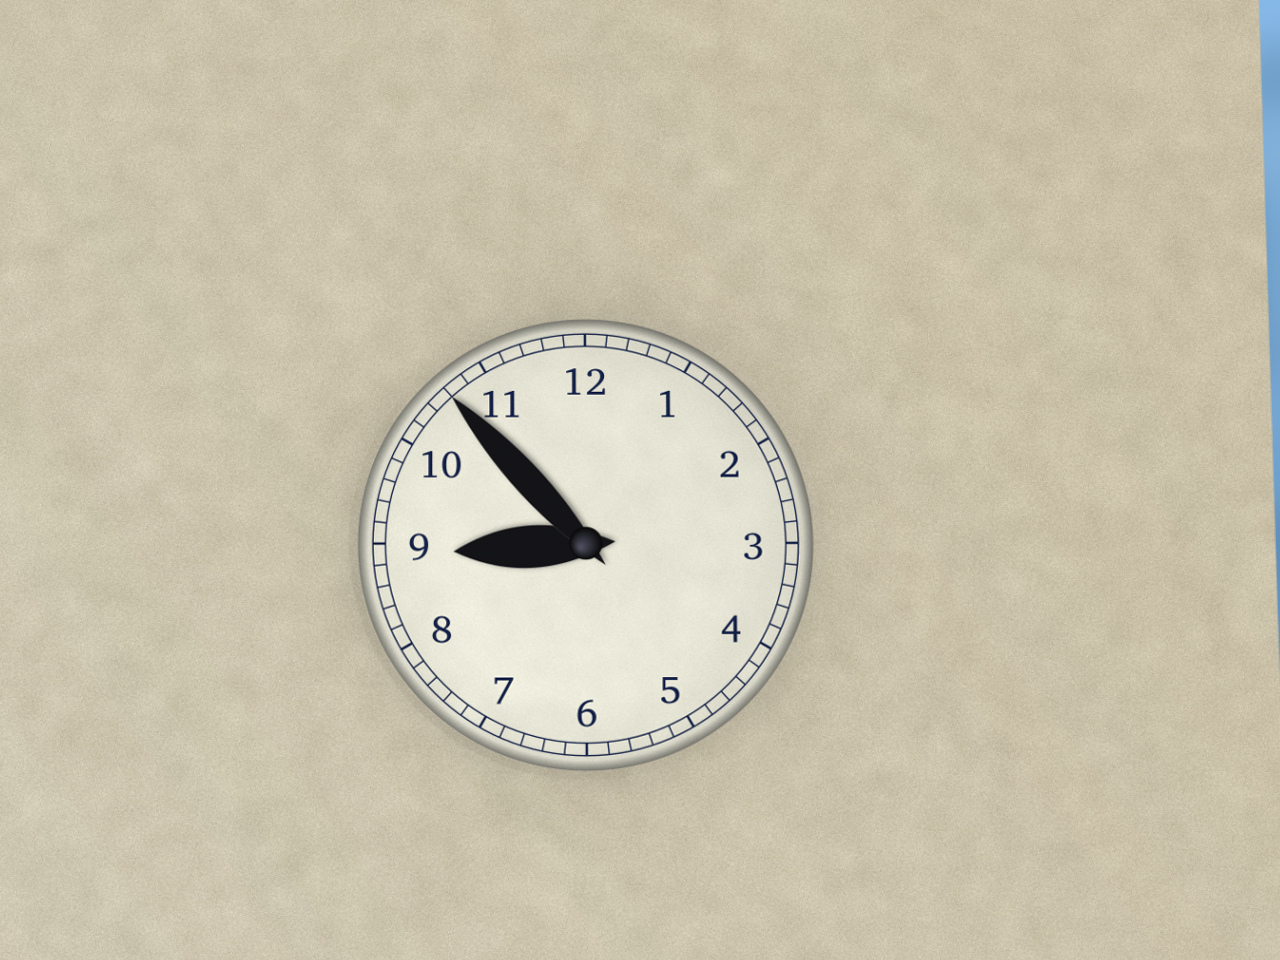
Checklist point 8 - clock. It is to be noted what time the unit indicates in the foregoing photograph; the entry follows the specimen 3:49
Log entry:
8:53
